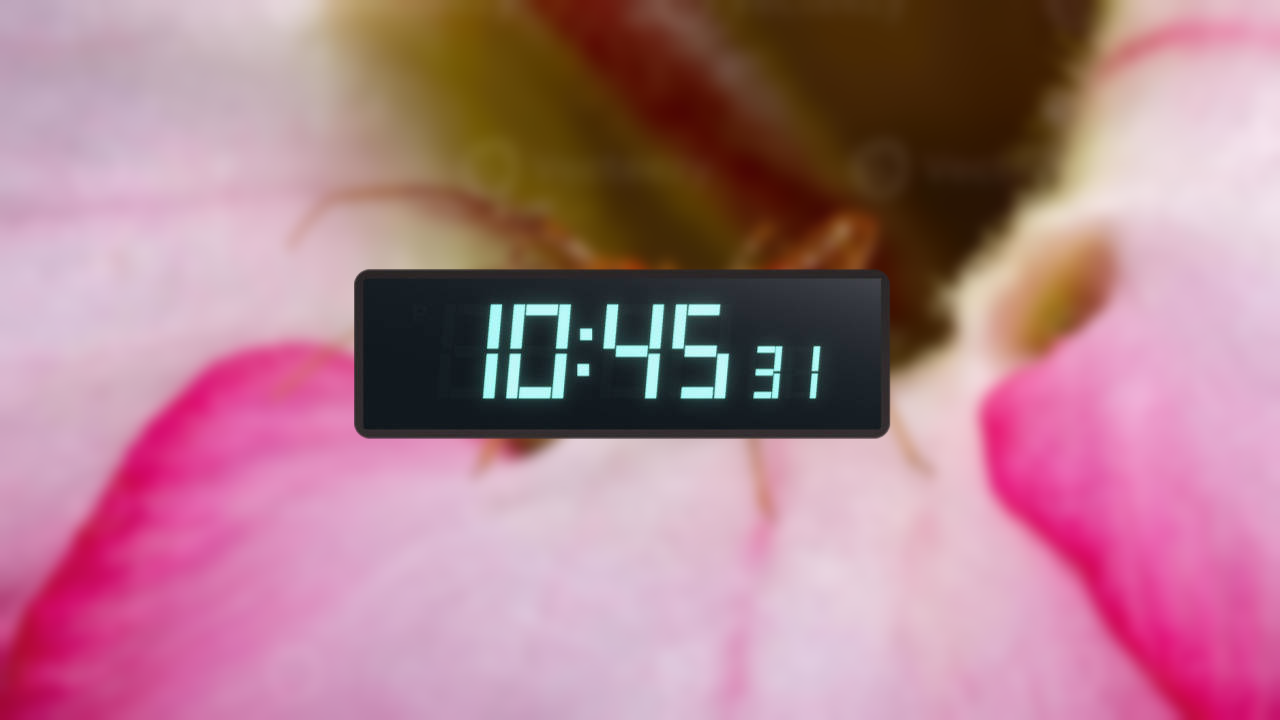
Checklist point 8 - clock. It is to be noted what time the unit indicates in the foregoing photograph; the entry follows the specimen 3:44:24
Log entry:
10:45:31
